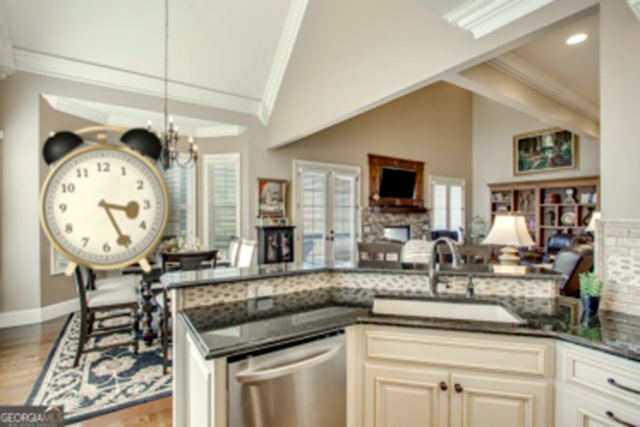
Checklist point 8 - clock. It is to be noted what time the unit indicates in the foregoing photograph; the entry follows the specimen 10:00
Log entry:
3:26
